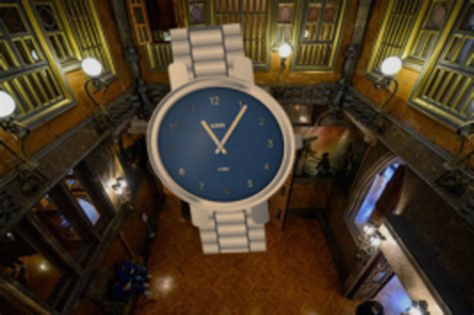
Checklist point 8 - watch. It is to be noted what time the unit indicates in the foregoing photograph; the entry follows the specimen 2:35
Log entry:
11:06
